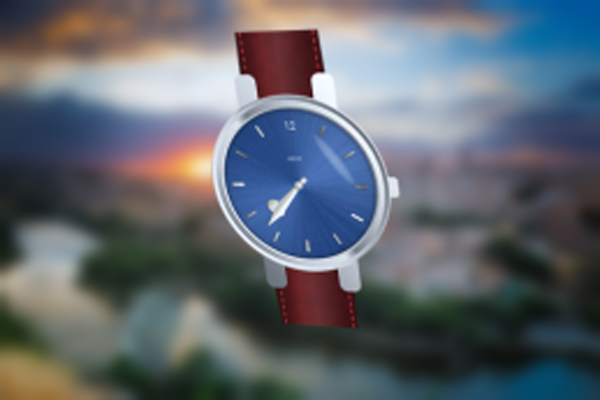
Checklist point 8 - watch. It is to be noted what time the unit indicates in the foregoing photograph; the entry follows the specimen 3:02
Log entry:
7:37
